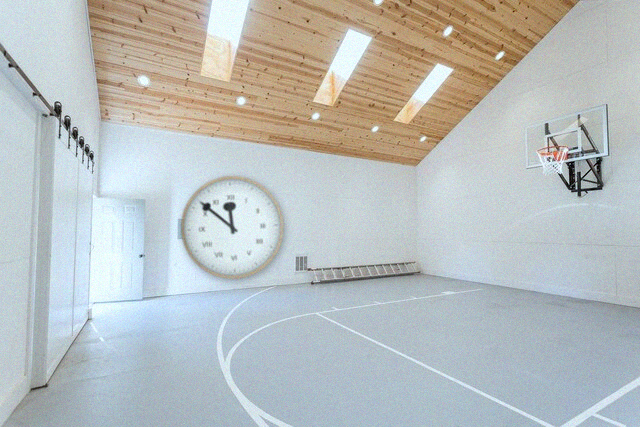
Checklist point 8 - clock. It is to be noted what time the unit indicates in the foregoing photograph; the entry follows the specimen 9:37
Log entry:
11:52
